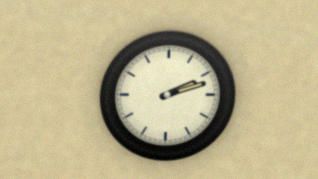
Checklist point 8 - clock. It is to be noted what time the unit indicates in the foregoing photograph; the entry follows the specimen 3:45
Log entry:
2:12
